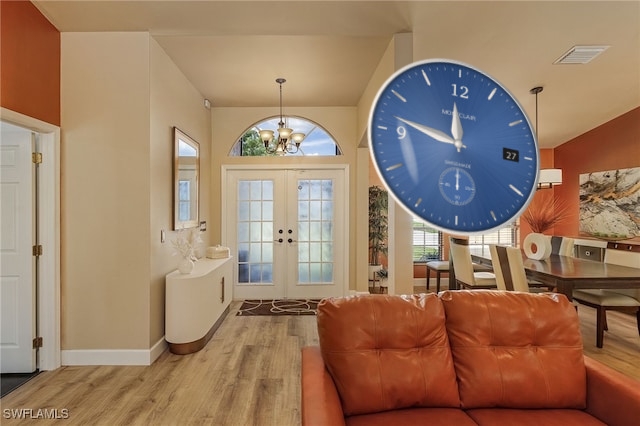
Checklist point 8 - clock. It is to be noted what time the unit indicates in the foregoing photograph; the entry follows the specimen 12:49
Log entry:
11:47
